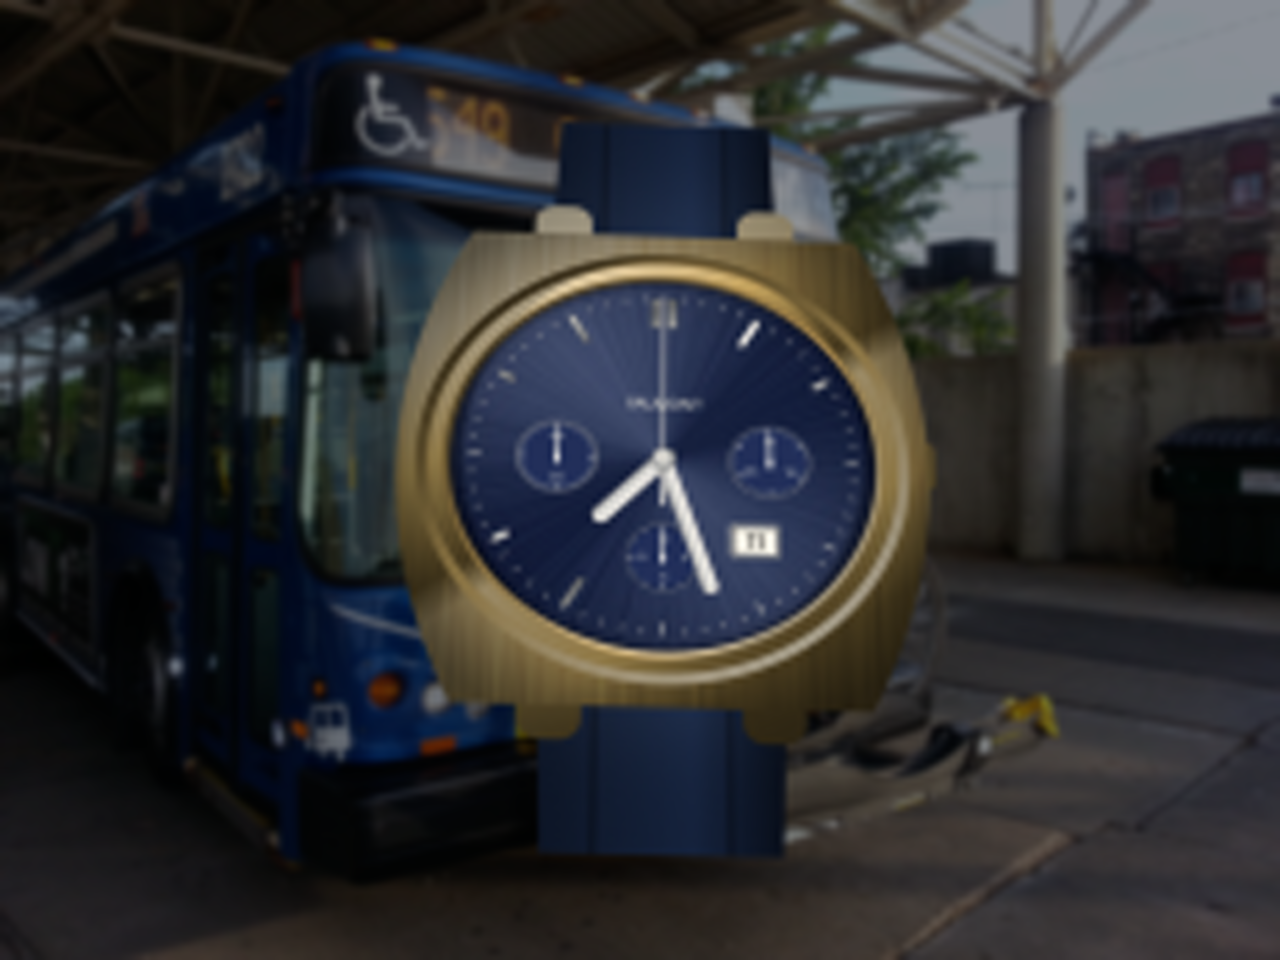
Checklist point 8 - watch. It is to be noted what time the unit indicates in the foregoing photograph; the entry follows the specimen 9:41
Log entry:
7:27
